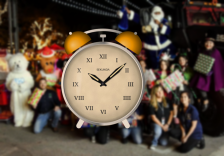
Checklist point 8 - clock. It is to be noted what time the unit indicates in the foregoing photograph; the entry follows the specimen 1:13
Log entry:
10:08
